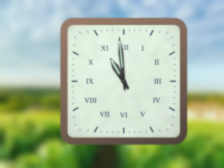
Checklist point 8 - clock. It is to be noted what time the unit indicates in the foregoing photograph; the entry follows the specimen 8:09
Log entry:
10:59
